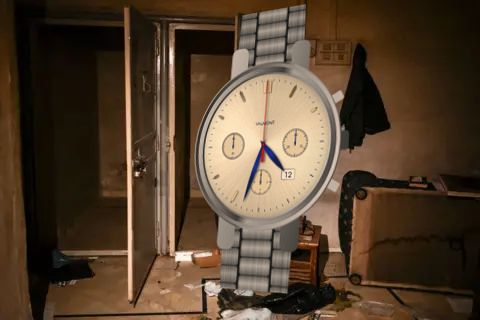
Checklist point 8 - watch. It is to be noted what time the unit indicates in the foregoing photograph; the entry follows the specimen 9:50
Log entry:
4:33
